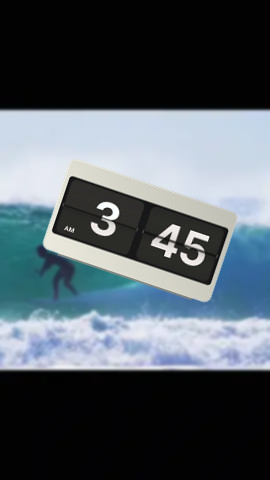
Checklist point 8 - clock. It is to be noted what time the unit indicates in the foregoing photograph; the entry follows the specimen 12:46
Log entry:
3:45
